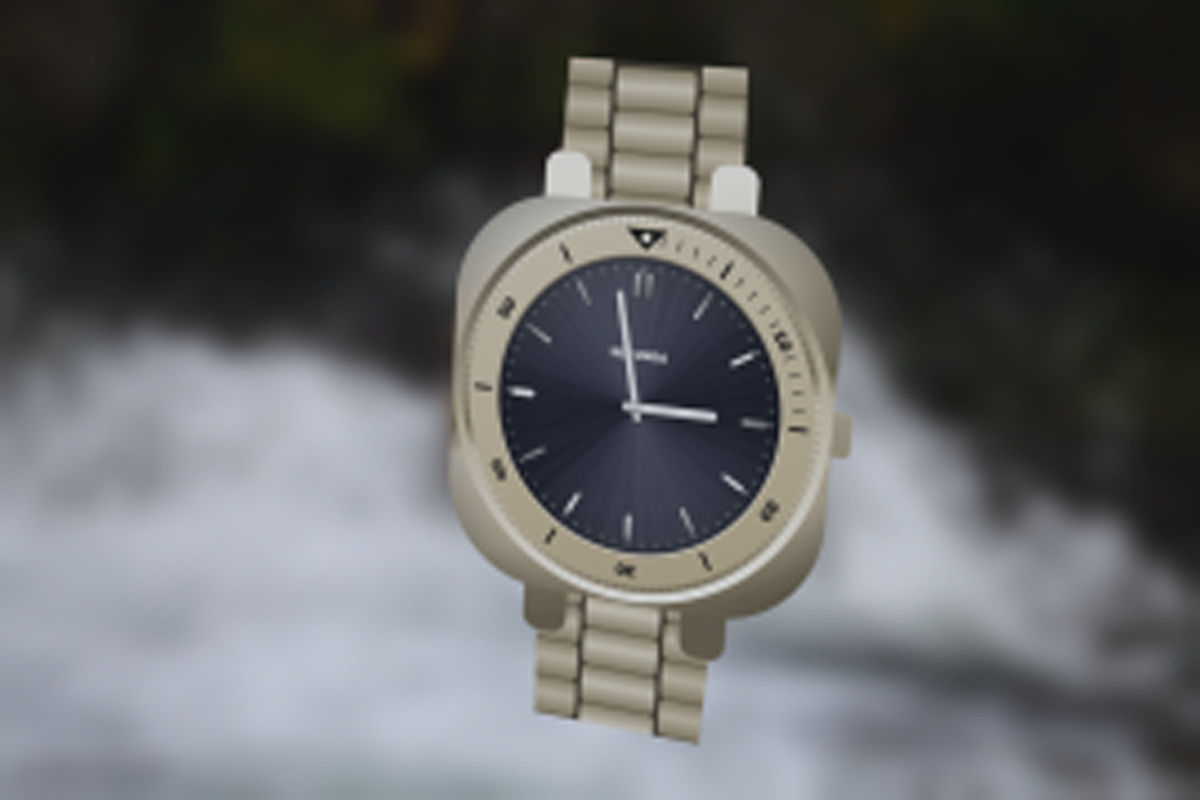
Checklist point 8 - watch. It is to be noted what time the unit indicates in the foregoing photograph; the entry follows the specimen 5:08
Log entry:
2:58
